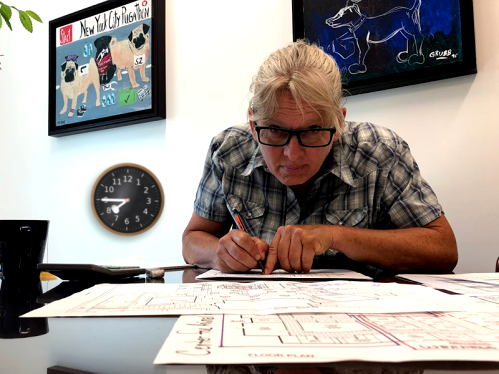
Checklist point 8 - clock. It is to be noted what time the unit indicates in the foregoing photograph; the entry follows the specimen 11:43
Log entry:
7:45
